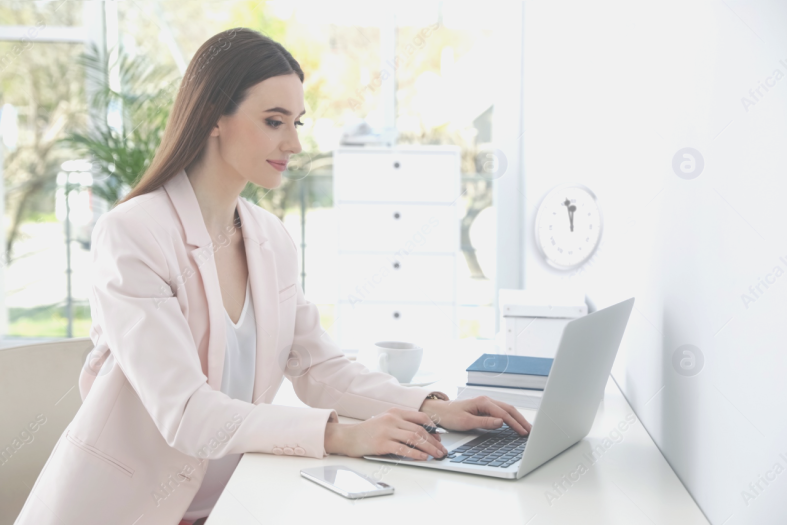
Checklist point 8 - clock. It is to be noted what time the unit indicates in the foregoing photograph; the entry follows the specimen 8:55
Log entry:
11:57
